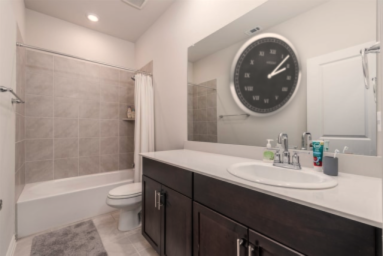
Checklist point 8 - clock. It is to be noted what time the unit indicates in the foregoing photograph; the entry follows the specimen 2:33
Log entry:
2:07
